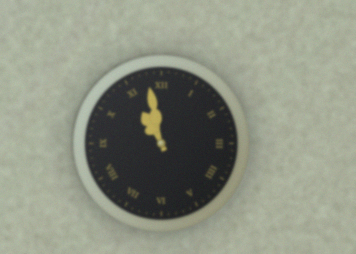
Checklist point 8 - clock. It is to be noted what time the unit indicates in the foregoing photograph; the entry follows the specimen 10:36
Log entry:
10:58
